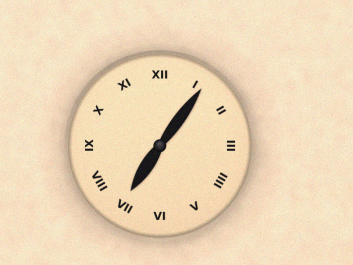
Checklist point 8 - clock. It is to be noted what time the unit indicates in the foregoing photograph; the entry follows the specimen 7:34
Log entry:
7:06
